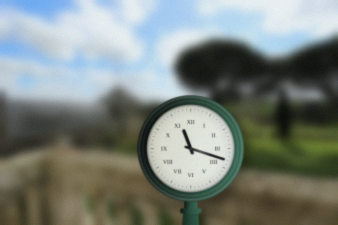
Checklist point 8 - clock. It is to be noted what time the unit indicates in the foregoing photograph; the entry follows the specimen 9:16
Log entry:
11:18
